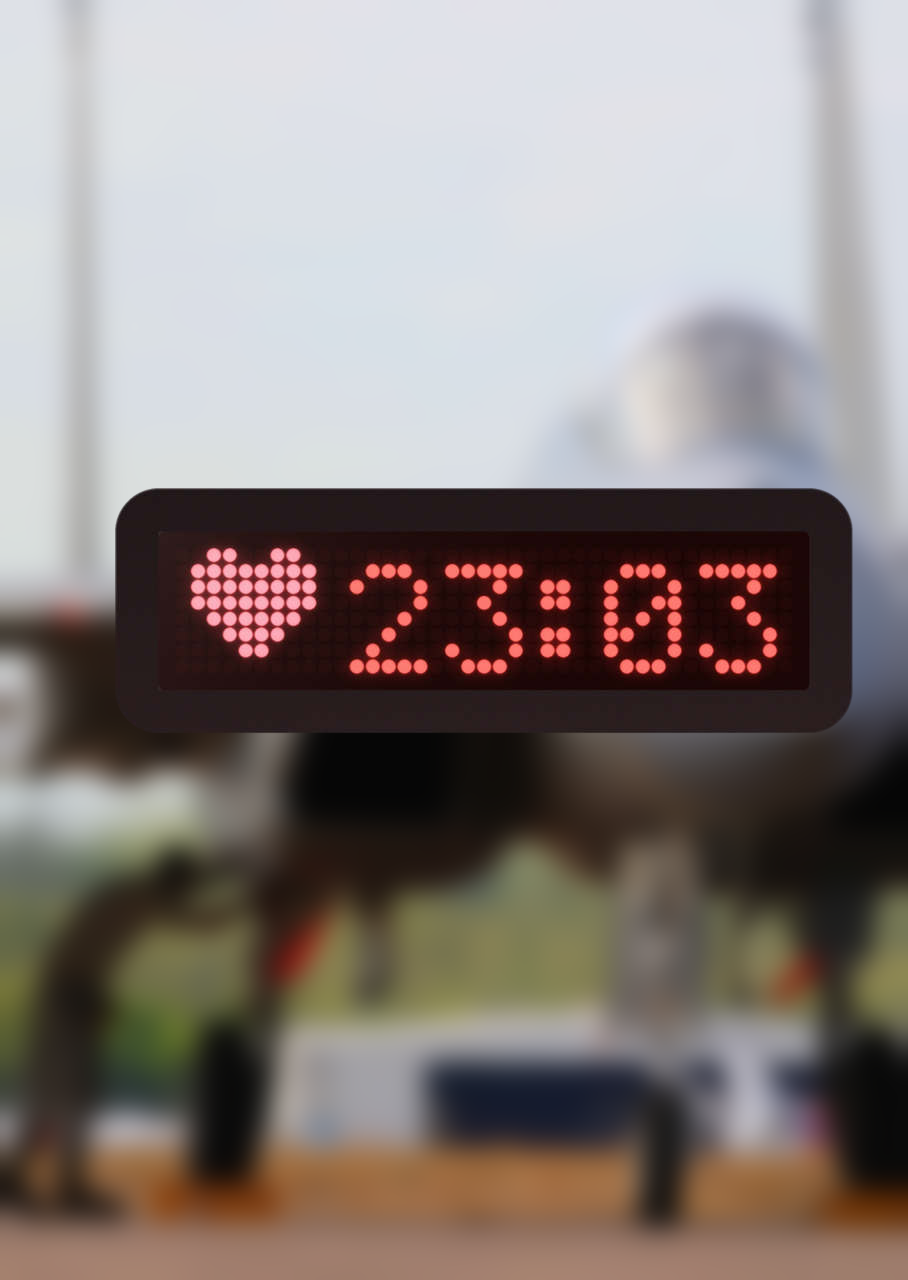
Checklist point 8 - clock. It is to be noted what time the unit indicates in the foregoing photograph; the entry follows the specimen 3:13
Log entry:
23:03
